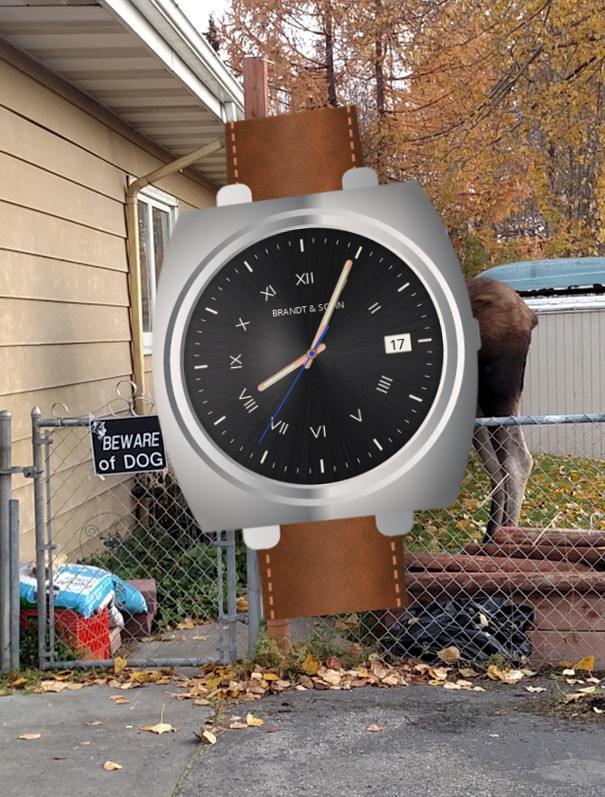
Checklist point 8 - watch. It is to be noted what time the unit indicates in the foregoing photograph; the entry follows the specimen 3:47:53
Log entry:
8:04:36
